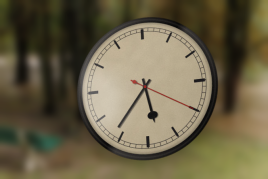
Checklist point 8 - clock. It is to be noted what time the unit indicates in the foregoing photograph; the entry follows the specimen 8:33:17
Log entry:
5:36:20
